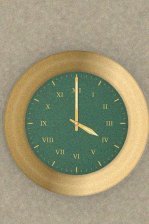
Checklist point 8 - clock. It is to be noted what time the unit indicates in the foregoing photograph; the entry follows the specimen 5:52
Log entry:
4:00
